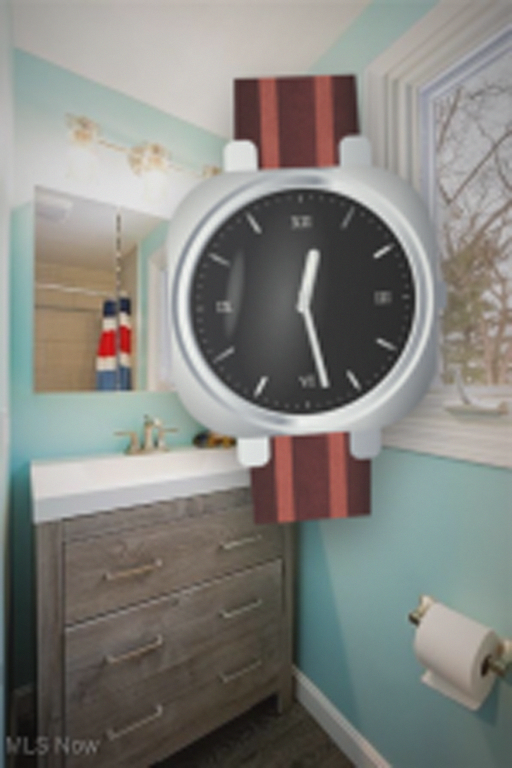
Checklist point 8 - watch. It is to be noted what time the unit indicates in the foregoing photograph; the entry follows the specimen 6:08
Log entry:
12:28
